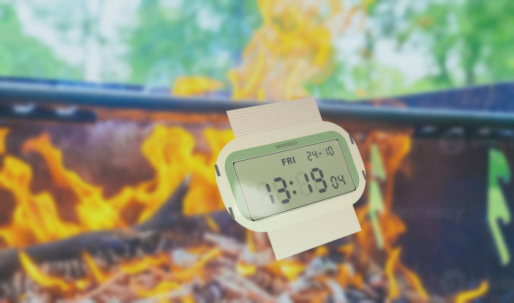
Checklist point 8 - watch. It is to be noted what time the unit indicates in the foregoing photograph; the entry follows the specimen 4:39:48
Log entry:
13:19:04
